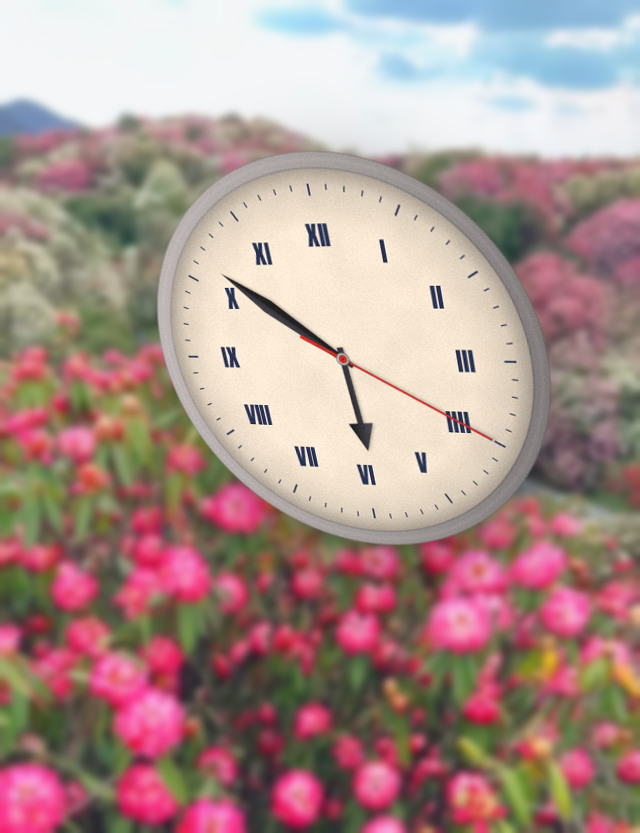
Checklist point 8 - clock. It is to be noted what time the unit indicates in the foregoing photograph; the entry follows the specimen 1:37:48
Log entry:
5:51:20
